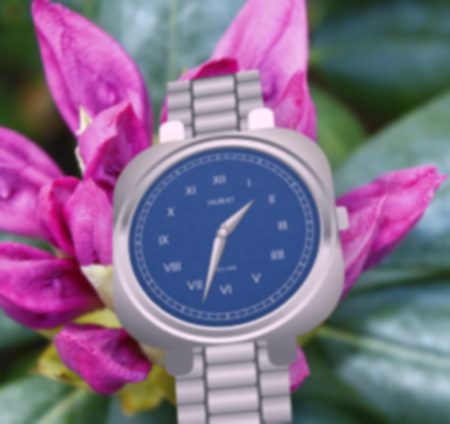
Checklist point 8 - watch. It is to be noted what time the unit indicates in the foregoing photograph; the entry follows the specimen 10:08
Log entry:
1:33
